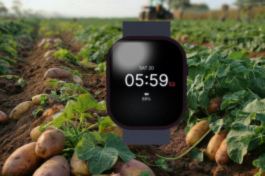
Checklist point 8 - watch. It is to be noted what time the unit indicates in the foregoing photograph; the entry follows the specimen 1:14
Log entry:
5:59
